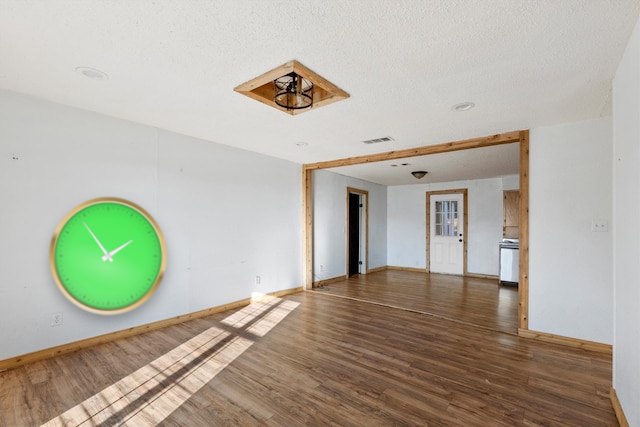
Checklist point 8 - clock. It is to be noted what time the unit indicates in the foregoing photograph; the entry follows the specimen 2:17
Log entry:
1:54
